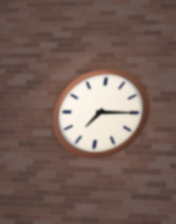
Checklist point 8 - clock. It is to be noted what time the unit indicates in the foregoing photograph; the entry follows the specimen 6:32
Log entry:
7:15
